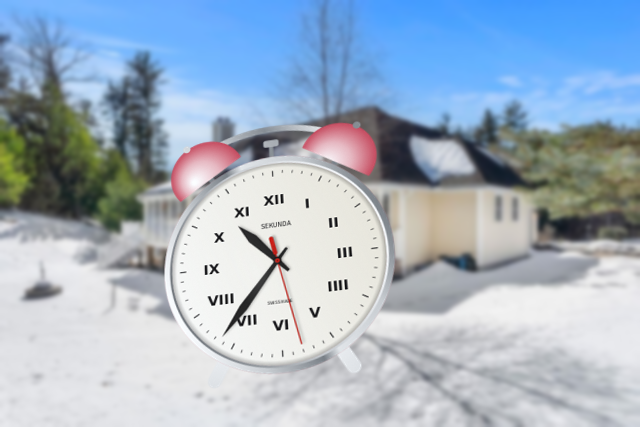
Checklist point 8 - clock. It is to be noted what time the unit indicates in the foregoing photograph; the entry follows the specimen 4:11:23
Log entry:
10:36:28
